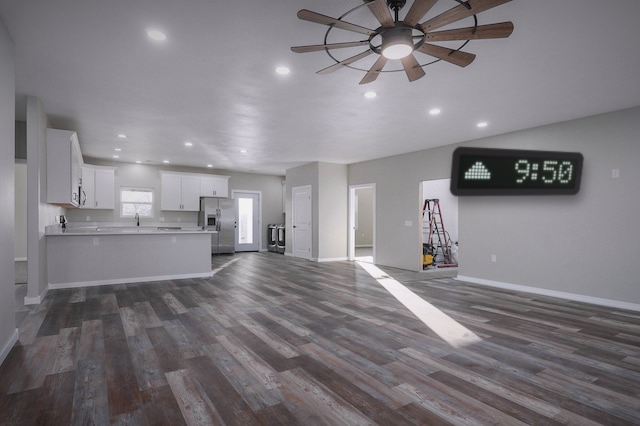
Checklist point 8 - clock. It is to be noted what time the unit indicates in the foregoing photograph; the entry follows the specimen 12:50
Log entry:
9:50
